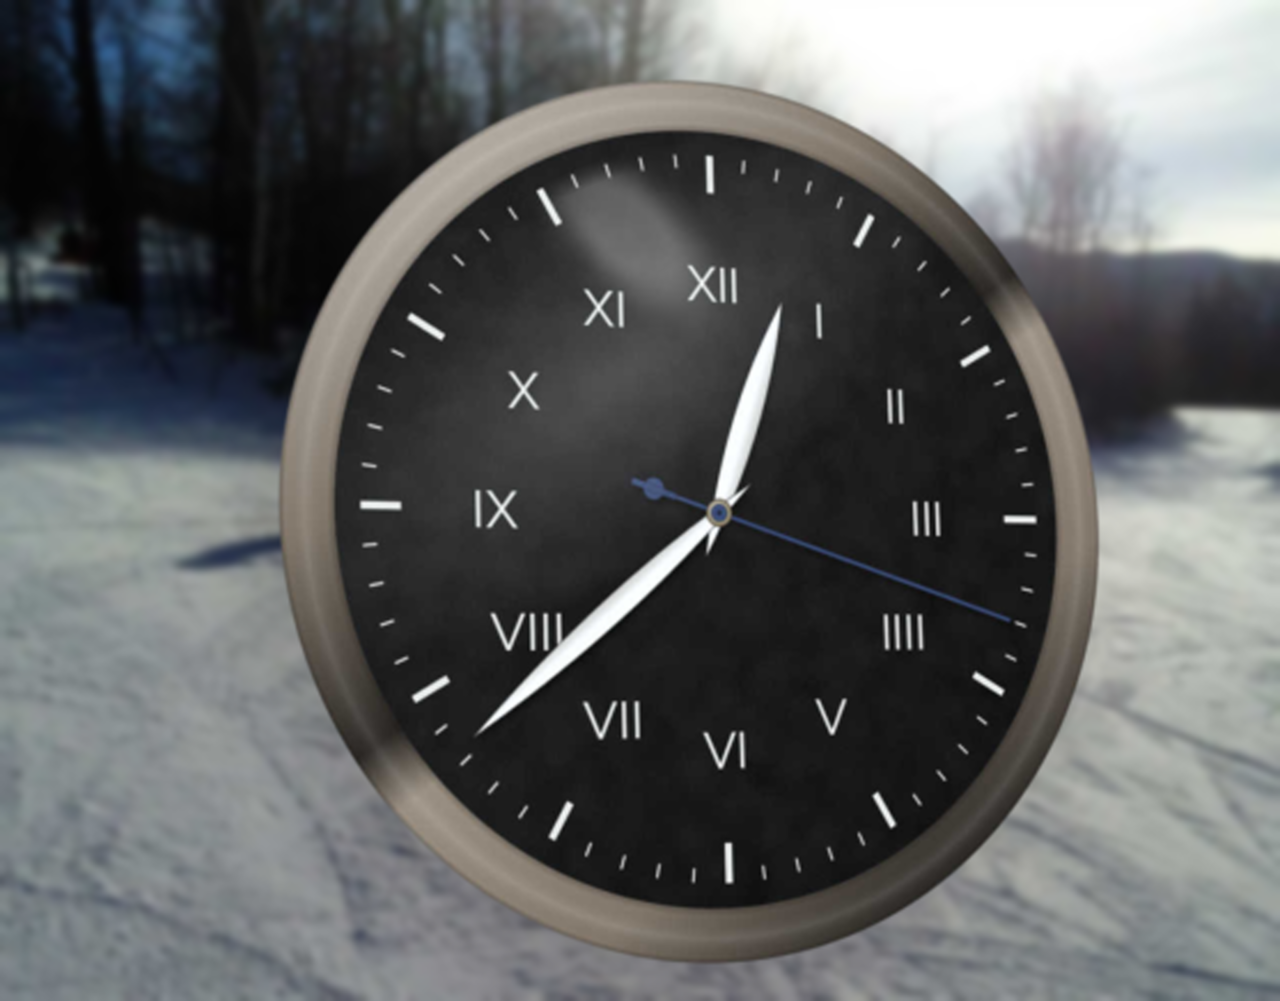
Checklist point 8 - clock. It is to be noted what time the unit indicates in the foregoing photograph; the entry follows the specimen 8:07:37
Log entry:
12:38:18
